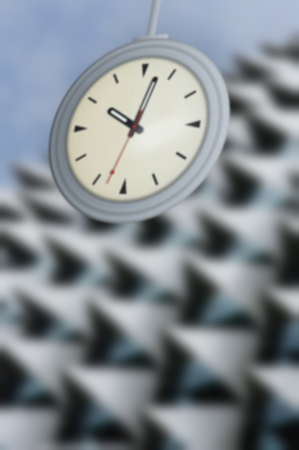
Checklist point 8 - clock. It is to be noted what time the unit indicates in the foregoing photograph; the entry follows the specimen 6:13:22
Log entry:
10:02:33
